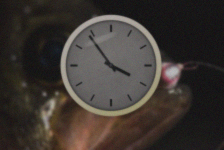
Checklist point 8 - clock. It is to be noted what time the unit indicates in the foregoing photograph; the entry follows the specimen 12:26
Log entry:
3:54
